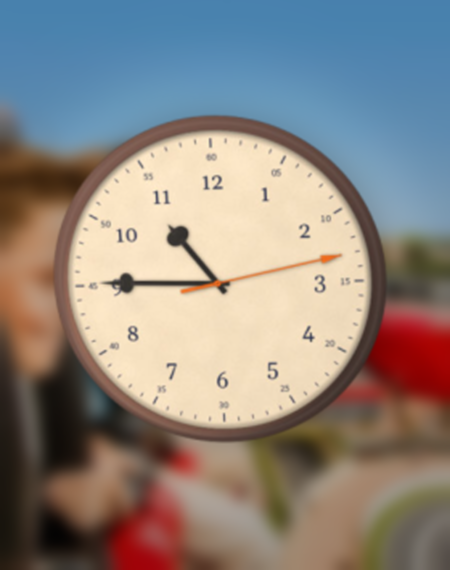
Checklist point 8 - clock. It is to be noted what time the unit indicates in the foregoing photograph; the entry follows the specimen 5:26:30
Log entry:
10:45:13
